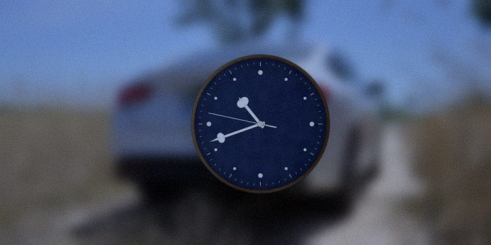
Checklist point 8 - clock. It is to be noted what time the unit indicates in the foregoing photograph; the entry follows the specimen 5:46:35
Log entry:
10:41:47
